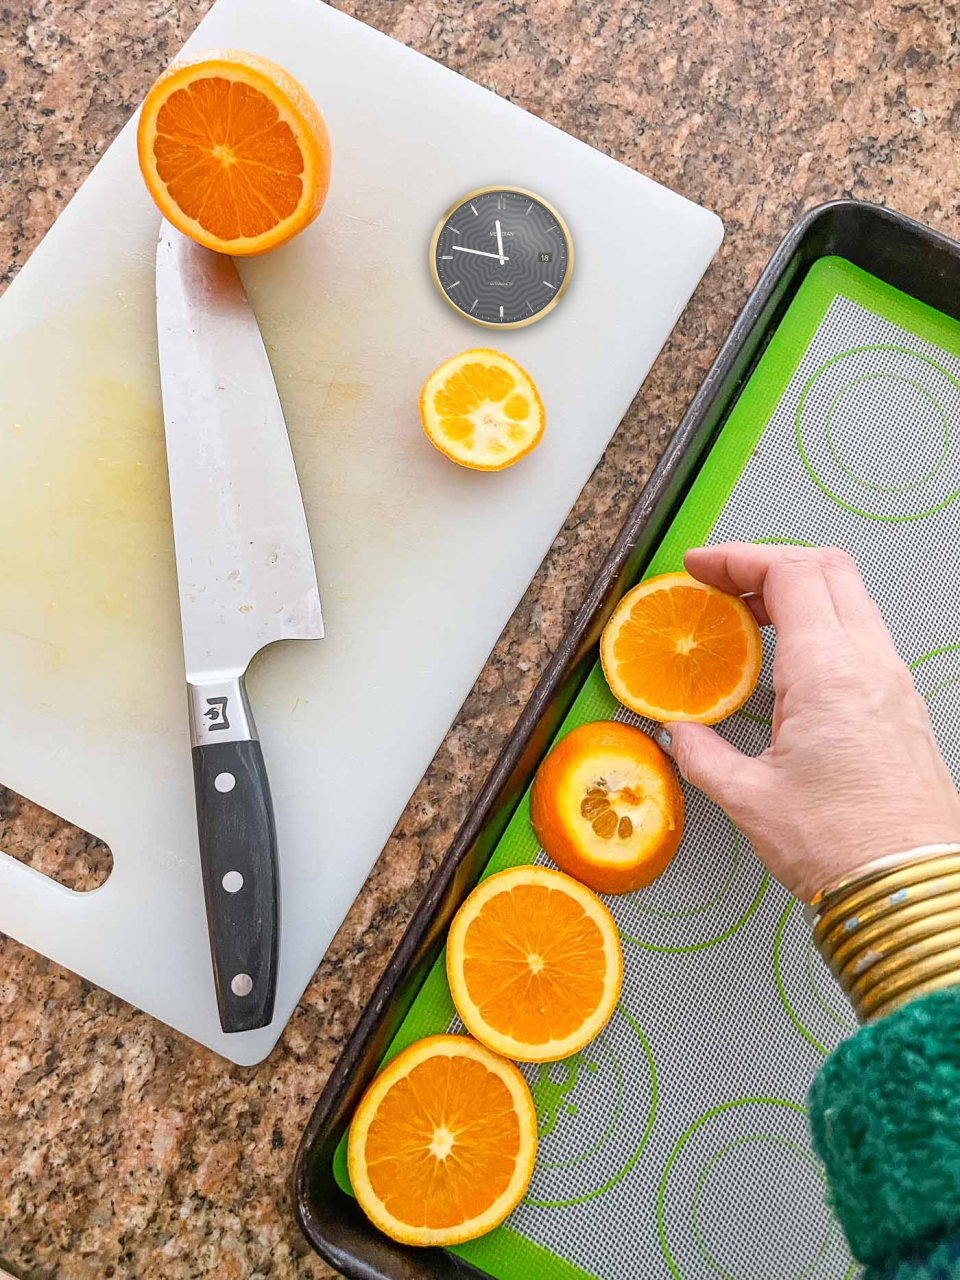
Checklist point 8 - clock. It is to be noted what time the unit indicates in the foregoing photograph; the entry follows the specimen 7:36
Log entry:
11:47
